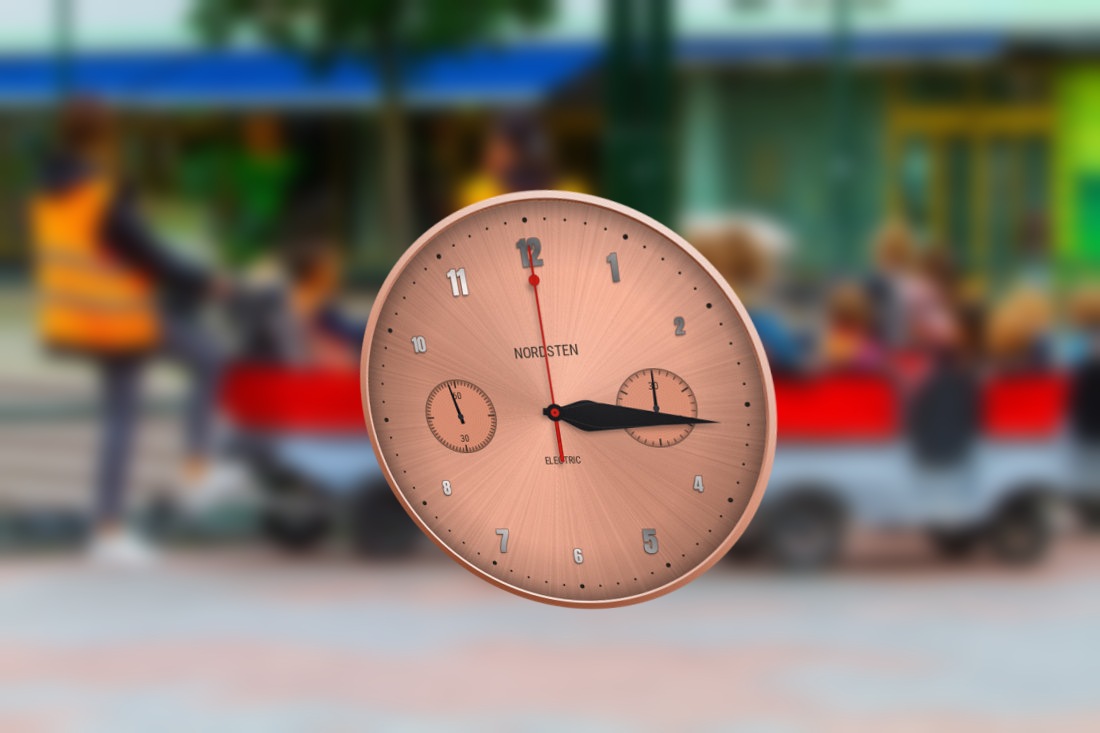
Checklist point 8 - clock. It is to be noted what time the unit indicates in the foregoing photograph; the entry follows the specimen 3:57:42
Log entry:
3:15:58
